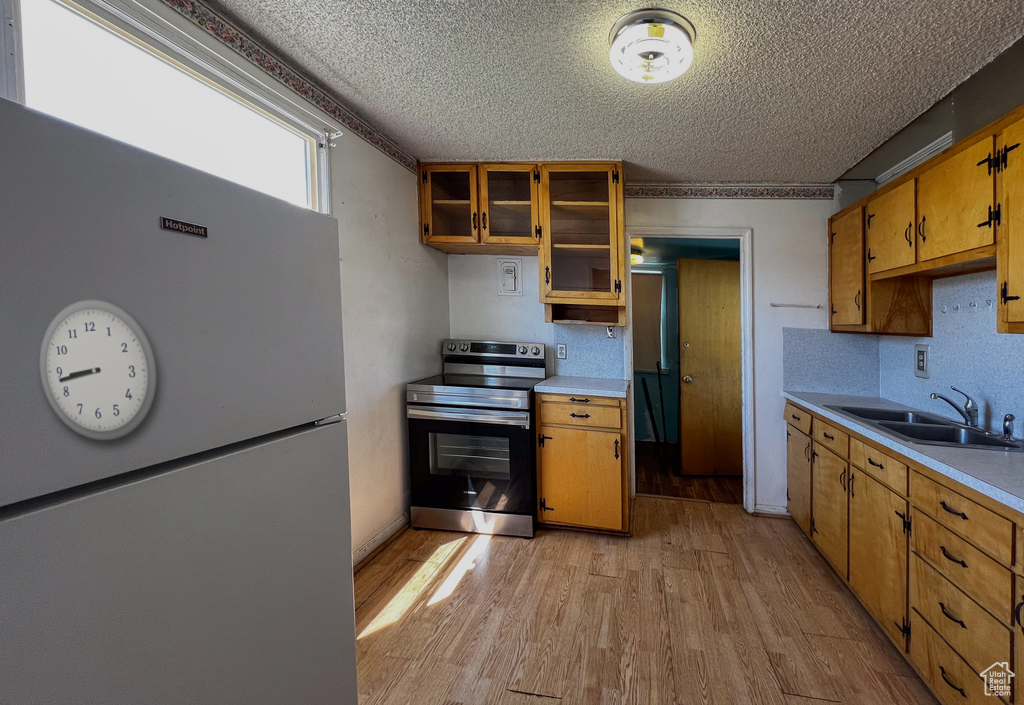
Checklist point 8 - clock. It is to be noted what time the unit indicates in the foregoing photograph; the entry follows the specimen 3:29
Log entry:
8:43
